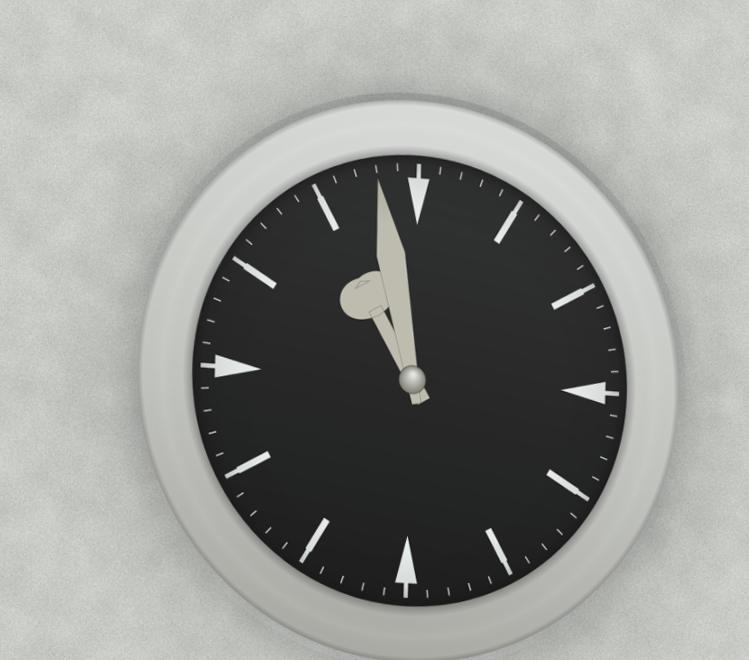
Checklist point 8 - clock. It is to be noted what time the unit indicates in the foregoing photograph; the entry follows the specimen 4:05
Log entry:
10:58
